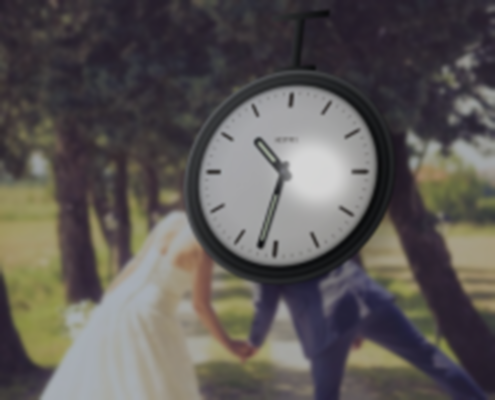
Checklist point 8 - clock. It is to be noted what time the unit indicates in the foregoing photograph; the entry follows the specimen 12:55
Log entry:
10:32
